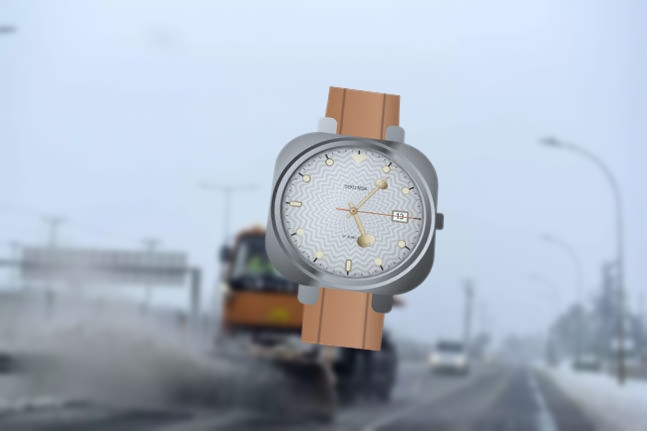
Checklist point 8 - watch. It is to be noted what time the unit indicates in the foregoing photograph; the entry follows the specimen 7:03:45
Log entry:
5:06:15
